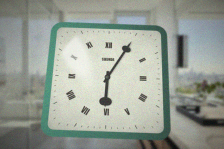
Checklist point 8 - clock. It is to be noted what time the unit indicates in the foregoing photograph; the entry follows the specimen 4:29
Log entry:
6:05
